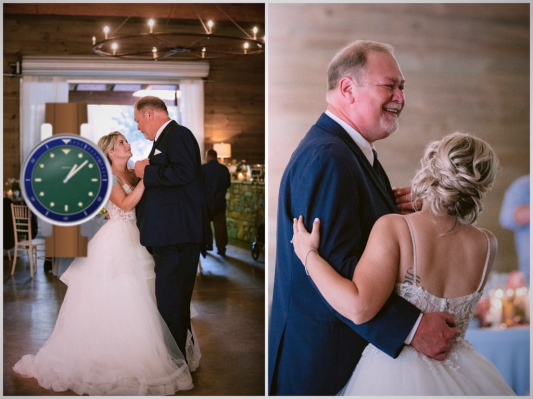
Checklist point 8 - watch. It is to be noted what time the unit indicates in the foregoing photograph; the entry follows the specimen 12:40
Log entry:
1:08
